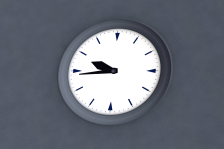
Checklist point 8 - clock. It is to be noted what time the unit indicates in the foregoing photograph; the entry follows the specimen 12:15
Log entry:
9:44
